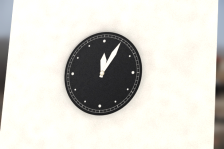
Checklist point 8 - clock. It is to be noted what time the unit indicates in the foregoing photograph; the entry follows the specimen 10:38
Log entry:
12:05
